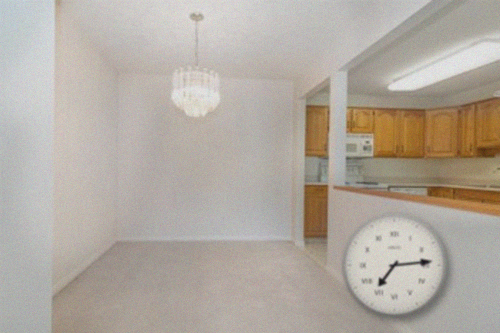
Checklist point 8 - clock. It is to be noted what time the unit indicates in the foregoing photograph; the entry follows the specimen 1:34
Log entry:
7:14
